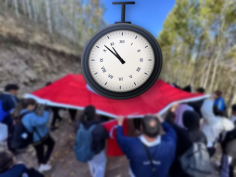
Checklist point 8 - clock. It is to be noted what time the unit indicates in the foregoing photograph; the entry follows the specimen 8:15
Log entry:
10:52
